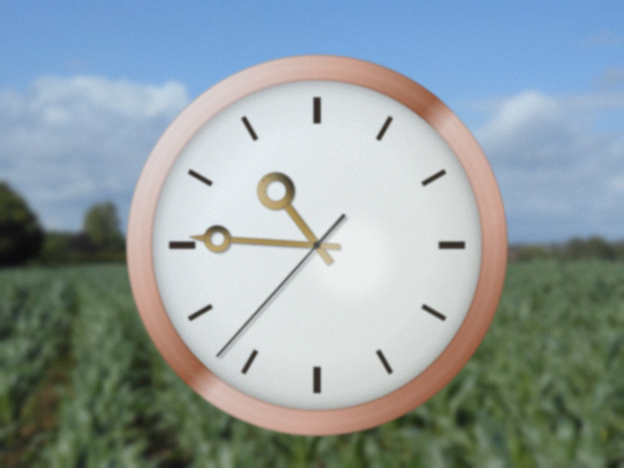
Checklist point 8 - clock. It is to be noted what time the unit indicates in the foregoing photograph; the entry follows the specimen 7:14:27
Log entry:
10:45:37
